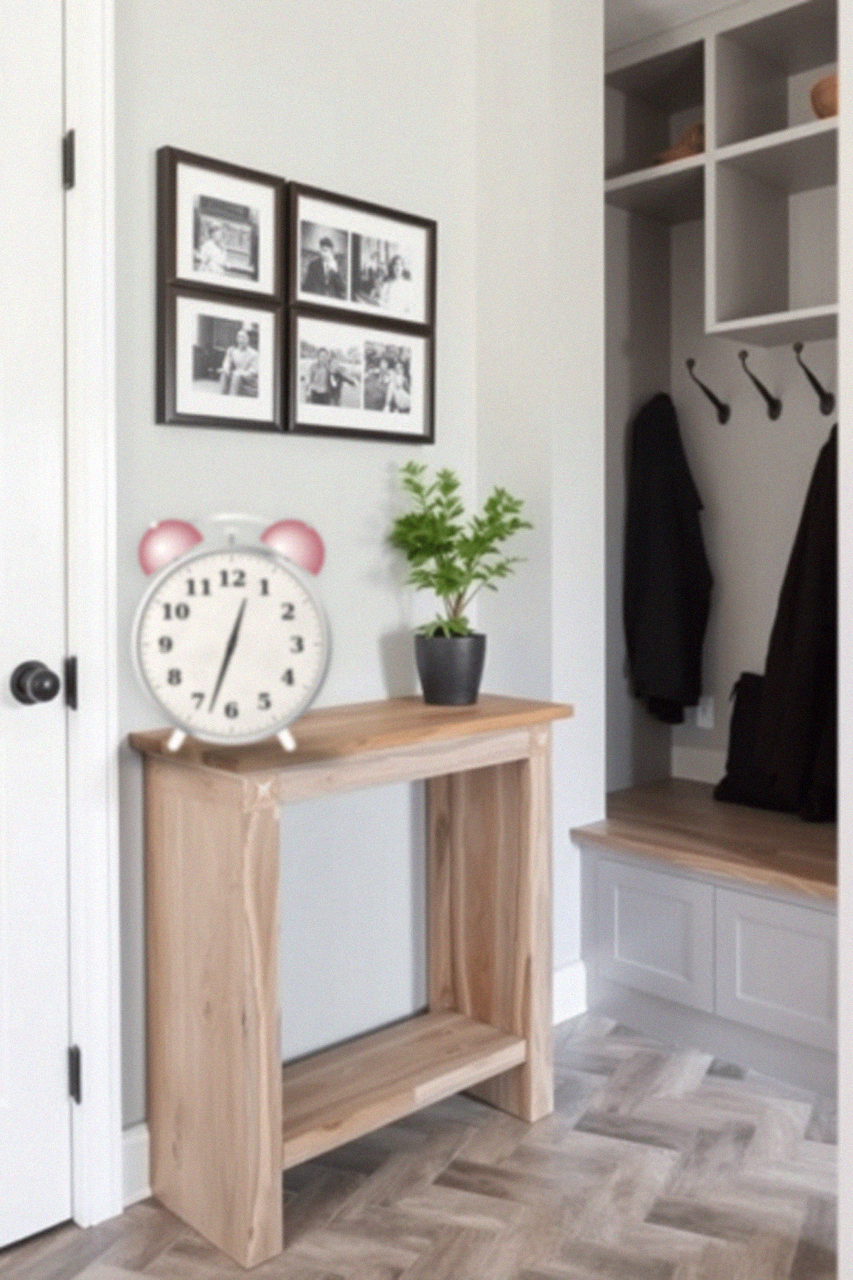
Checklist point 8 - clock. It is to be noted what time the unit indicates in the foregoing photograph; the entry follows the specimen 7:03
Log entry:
12:33
